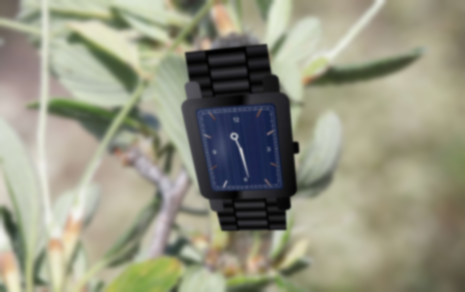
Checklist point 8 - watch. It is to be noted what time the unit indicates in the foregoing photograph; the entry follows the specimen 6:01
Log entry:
11:29
